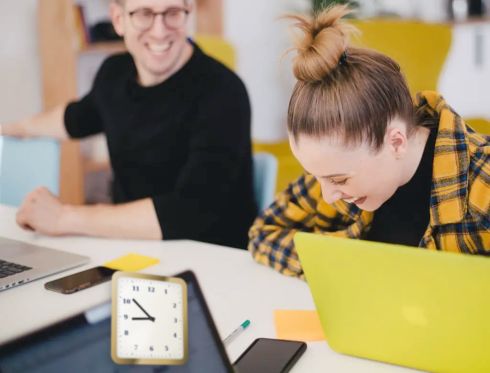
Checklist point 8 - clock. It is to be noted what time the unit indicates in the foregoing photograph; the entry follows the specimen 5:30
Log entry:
8:52
